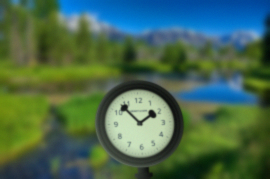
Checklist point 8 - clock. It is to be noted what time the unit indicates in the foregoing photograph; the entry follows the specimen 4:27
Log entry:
1:53
